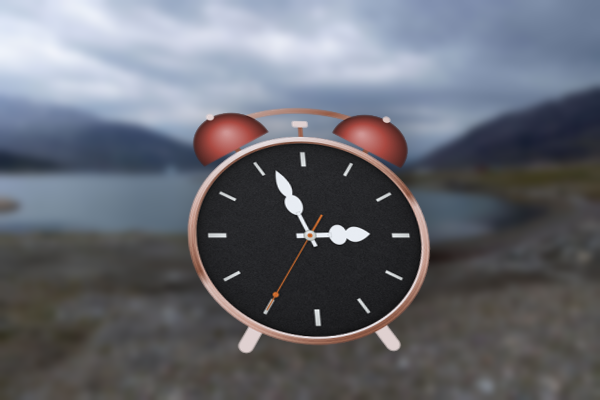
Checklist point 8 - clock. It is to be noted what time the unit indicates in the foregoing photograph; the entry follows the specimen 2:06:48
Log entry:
2:56:35
